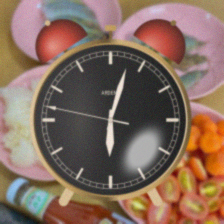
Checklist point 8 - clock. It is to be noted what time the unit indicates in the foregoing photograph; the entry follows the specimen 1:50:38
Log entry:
6:02:47
